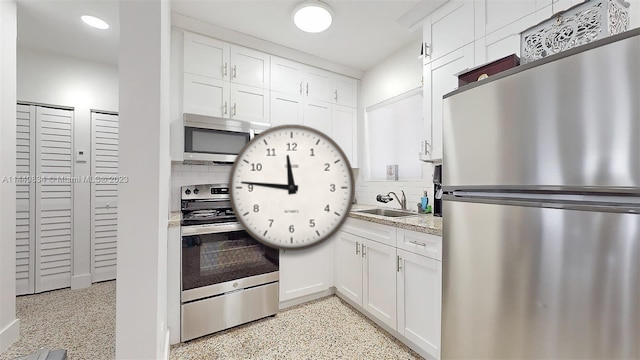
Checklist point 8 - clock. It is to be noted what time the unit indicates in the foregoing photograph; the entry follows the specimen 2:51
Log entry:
11:46
